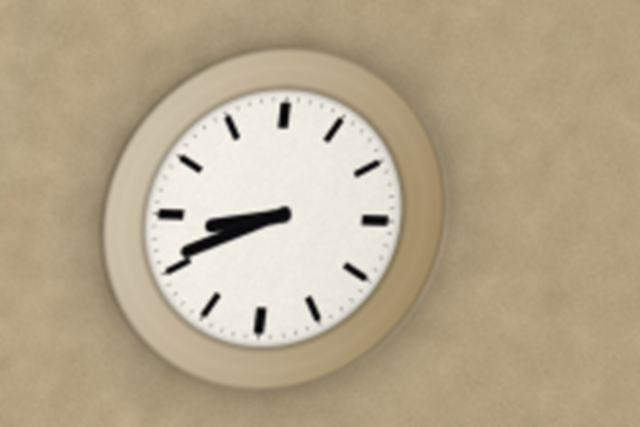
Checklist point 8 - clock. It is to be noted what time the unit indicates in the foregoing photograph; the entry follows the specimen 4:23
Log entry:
8:41
